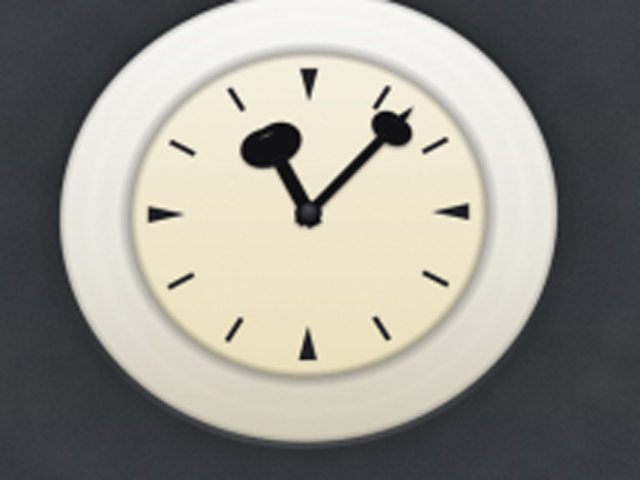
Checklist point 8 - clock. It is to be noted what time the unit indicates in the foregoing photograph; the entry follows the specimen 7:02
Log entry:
11:07
